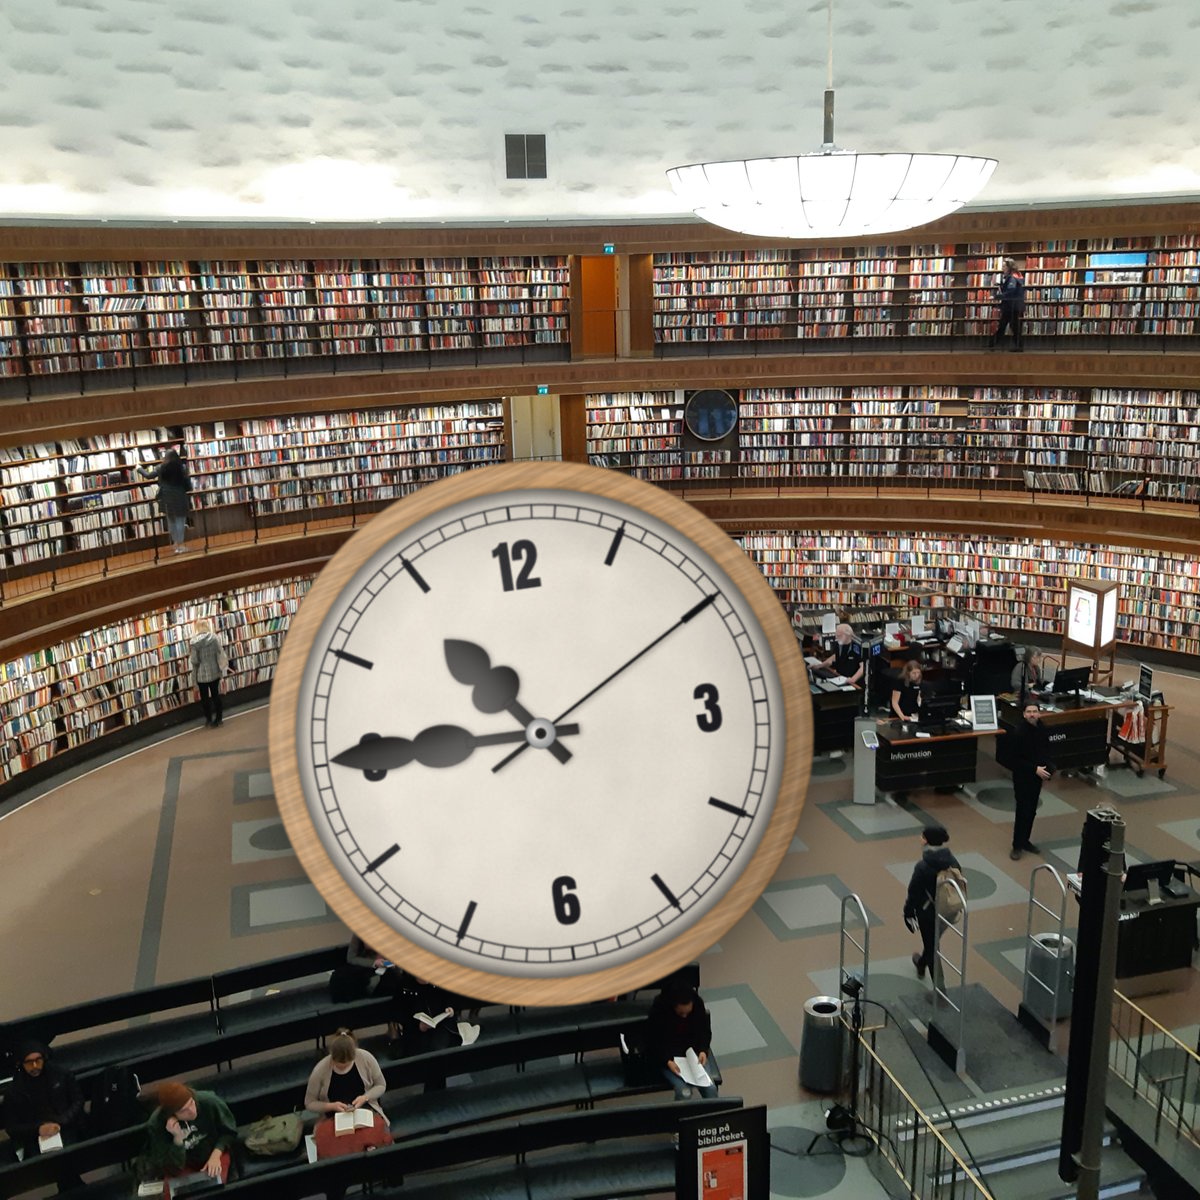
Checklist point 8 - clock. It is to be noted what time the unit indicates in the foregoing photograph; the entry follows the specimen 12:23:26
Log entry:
10:45:10
